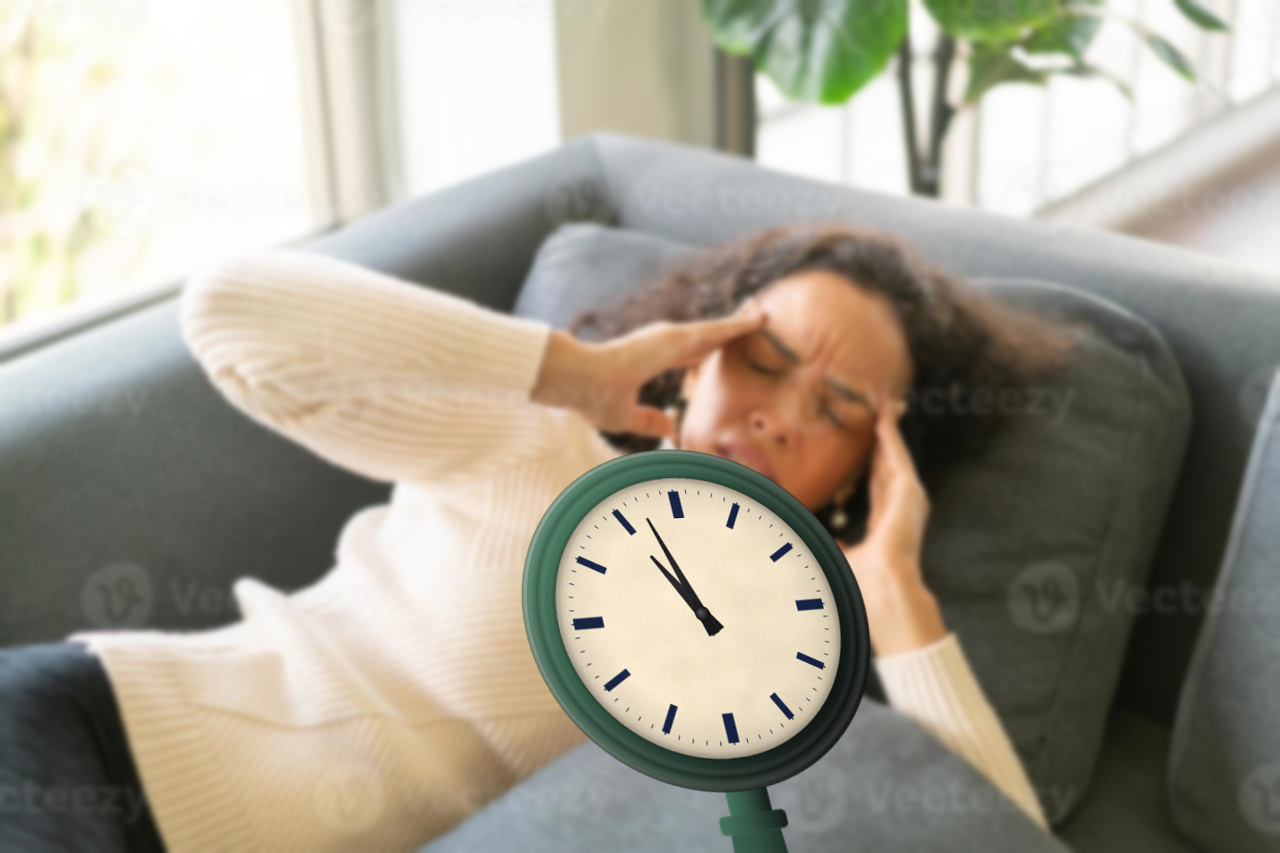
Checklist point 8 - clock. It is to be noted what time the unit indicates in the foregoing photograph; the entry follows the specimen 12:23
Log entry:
10:57
